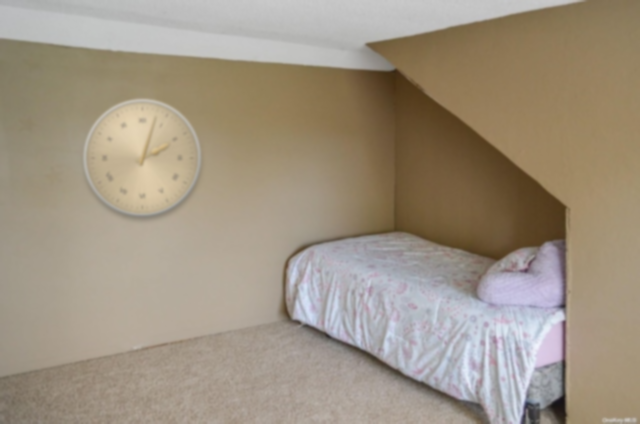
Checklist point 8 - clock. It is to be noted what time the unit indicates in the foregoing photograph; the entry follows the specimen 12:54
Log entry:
2:03
